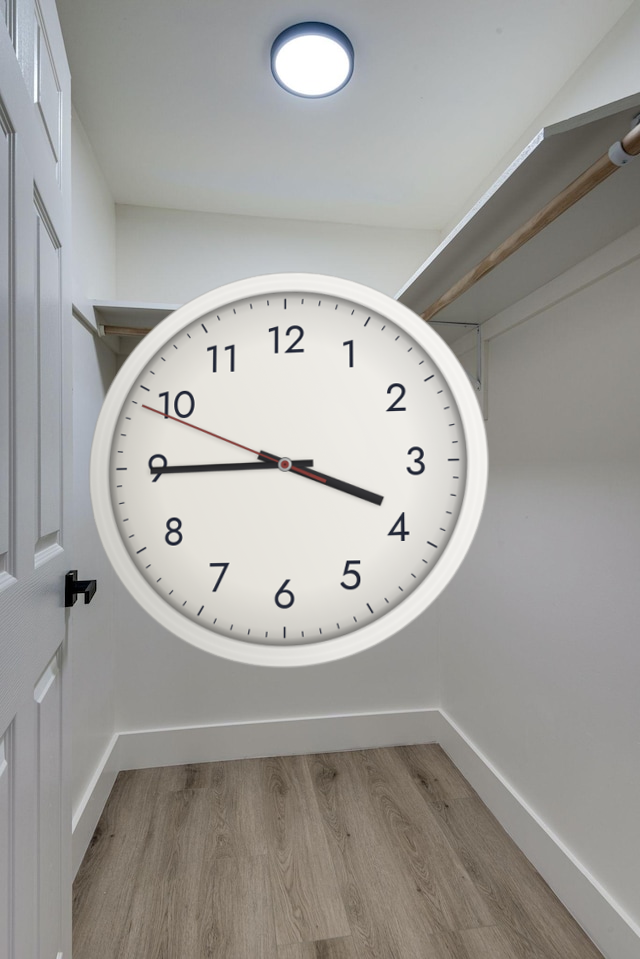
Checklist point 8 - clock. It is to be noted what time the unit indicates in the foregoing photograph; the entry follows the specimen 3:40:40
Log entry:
3:44:49
